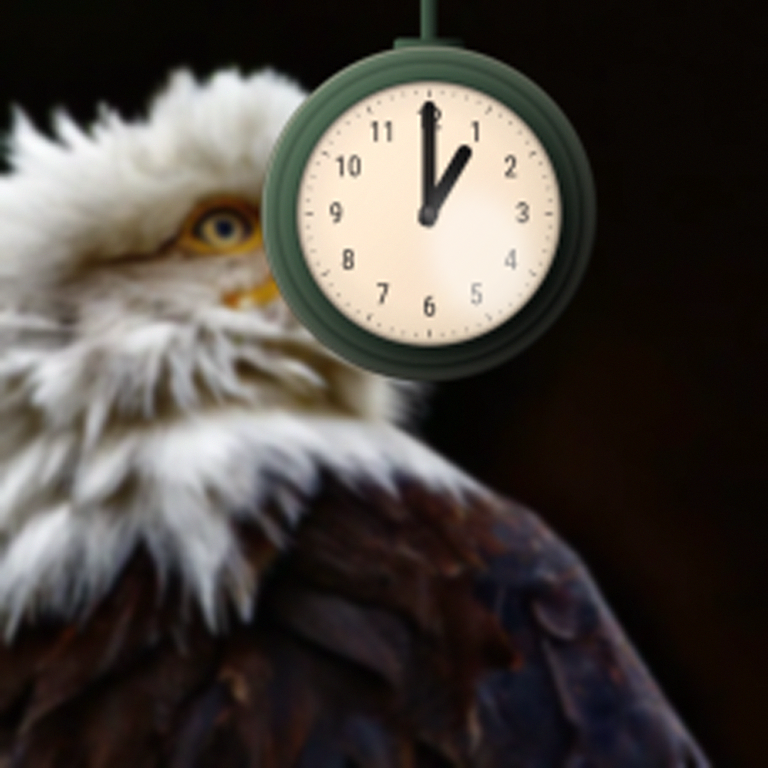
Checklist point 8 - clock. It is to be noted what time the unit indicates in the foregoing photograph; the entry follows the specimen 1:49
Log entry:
1:00
